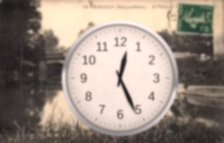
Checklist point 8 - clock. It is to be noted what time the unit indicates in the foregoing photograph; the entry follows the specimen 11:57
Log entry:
12:26
